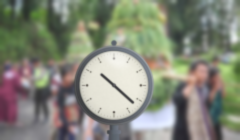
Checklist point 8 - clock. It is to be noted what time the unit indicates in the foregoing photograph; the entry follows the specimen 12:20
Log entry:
10:22
